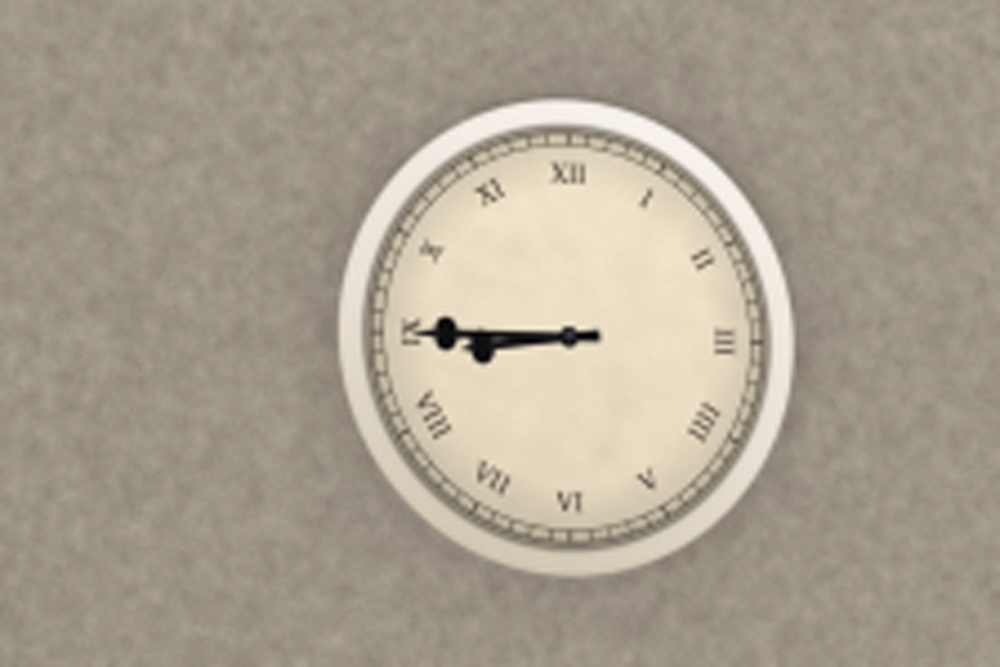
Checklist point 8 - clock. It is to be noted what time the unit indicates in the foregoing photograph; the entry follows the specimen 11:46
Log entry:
8:45
